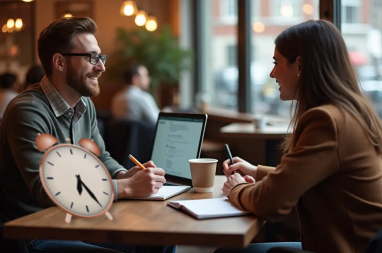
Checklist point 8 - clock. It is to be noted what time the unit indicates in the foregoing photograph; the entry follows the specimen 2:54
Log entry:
6:25
